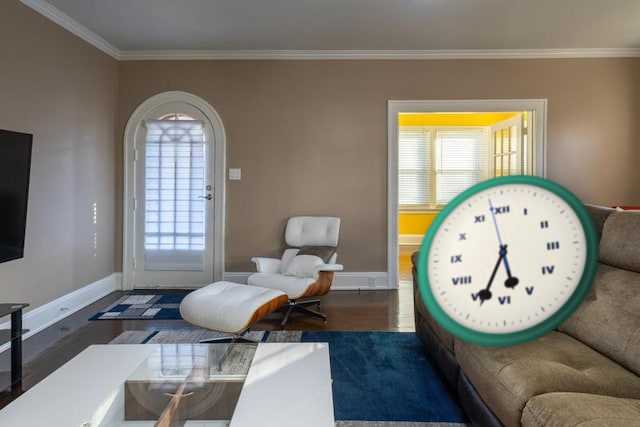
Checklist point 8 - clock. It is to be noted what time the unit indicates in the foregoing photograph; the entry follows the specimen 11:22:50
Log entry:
5:33:58
